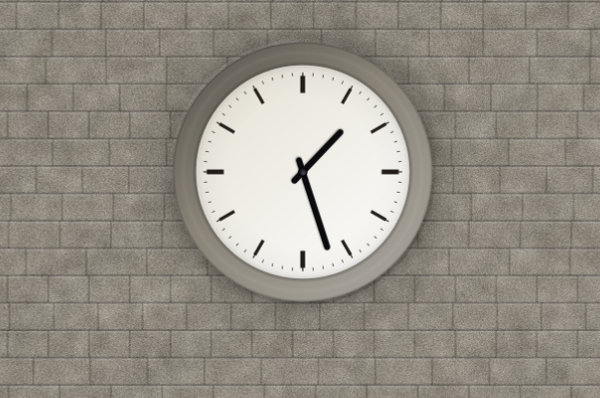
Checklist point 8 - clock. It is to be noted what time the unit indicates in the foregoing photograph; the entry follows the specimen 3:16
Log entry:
1:27
